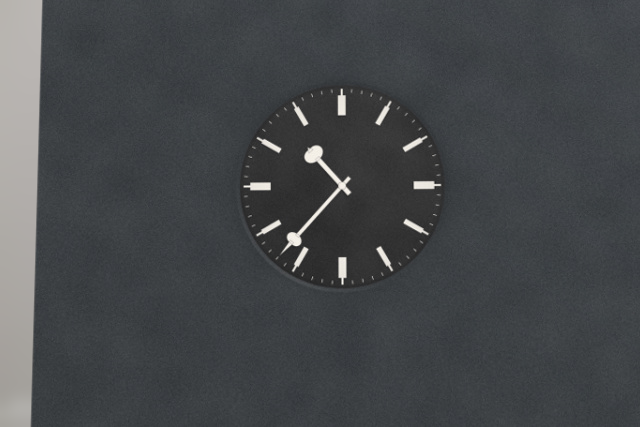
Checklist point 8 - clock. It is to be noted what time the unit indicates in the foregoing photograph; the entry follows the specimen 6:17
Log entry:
10:37
